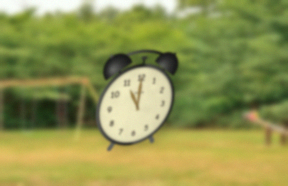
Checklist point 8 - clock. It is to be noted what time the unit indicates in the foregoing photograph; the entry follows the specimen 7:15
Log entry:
11:00
